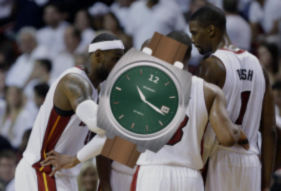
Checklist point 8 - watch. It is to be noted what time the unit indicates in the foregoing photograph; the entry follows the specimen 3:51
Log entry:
10:17
